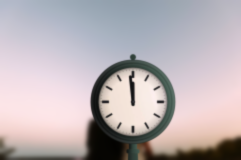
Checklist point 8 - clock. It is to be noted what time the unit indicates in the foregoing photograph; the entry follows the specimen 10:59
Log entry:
11:59
